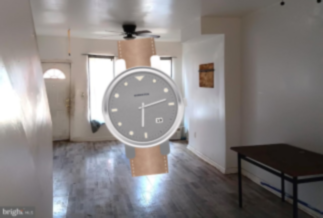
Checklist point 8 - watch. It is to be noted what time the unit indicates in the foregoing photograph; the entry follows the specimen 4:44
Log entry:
6:13
